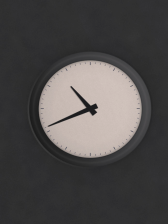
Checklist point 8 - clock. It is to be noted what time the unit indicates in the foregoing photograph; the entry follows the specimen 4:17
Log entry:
10:41
